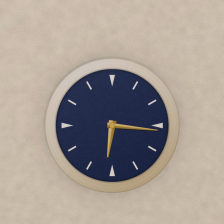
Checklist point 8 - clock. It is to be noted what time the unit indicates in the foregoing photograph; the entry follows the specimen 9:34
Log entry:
6:16
